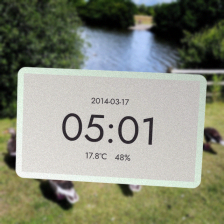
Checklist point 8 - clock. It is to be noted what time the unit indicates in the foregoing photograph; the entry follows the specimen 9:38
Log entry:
5:01
